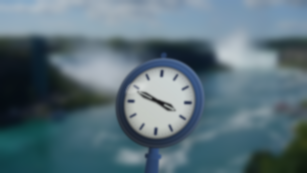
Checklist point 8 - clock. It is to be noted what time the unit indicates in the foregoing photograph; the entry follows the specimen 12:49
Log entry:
3:49
